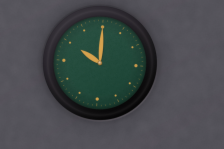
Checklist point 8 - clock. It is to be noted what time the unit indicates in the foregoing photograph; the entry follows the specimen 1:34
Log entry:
10:00
